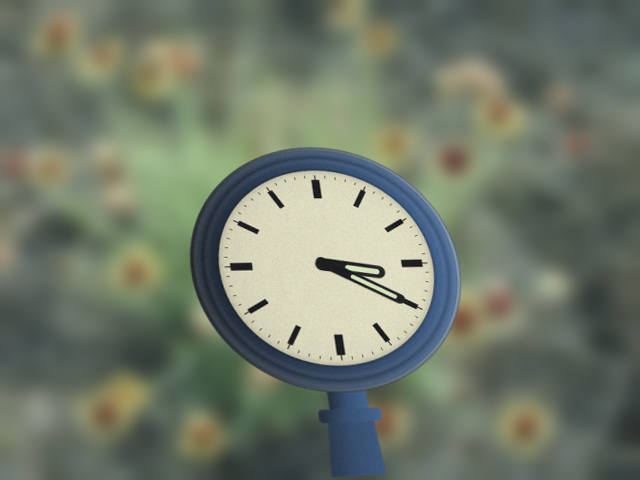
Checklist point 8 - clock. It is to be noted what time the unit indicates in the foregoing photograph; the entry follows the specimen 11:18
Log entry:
3:20
